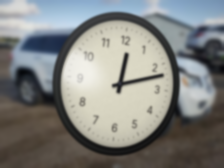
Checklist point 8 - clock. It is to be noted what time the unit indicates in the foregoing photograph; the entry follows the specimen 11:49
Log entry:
12:12
